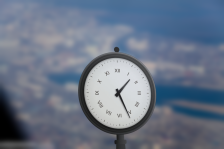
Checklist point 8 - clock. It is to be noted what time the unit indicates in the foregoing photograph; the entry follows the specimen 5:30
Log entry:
1:26
